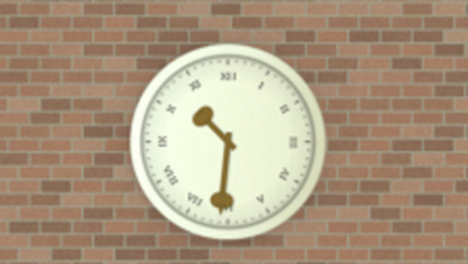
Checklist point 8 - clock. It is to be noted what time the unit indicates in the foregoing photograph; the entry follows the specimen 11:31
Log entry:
10:31
